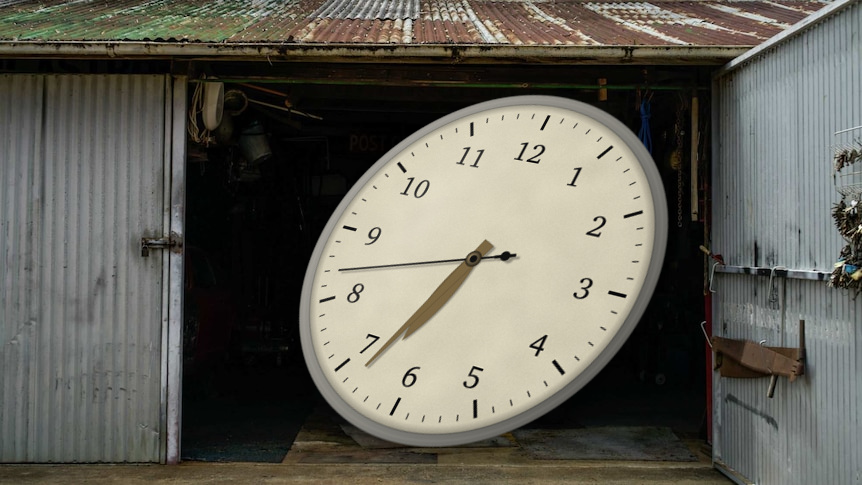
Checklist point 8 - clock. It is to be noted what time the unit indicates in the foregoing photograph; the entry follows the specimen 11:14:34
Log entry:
6:33:42
